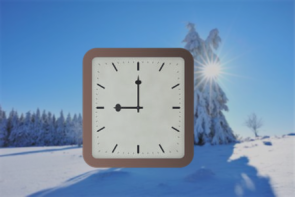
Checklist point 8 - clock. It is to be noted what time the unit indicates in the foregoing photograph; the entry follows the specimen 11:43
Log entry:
9:00
